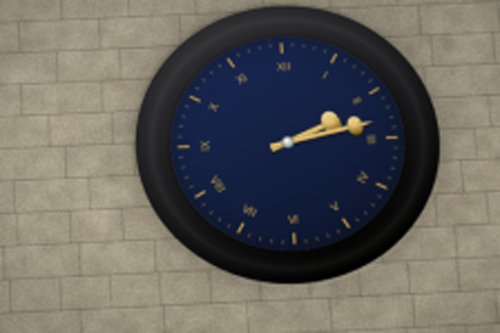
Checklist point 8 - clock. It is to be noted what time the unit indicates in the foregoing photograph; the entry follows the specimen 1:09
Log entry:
2:13
